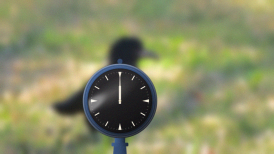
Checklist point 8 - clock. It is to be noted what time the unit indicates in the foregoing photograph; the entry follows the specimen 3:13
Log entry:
12:00
